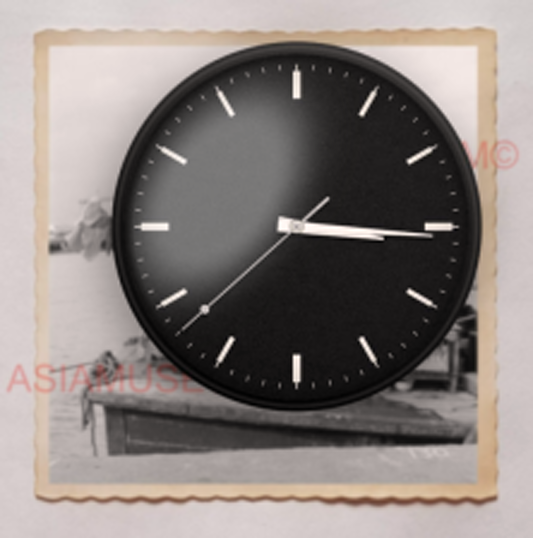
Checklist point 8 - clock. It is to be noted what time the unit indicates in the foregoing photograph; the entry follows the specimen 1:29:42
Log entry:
3:15:38
